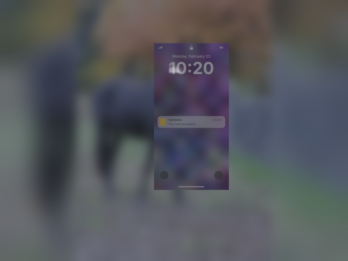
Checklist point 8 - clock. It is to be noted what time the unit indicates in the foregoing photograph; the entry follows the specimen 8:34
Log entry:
10:20
